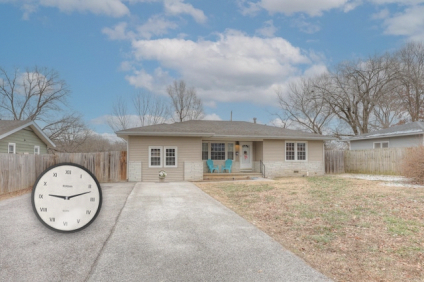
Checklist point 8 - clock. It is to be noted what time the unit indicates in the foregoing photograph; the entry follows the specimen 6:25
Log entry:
9:12
